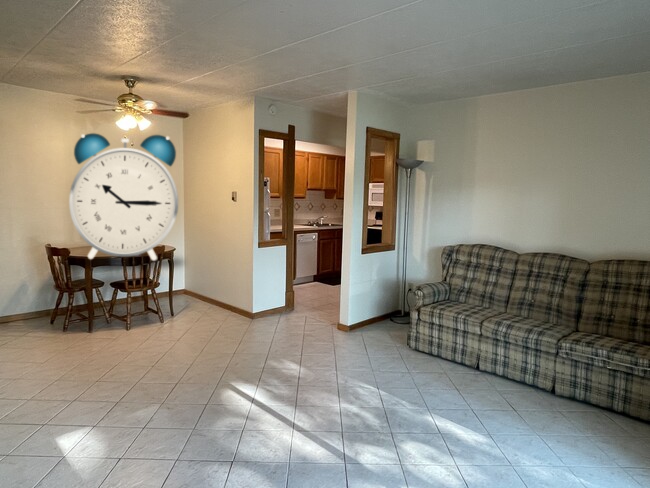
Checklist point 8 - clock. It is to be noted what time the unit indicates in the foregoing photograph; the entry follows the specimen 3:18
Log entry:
10:15
